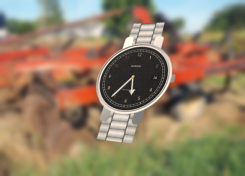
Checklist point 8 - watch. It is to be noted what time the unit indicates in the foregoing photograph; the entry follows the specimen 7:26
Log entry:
5:36
